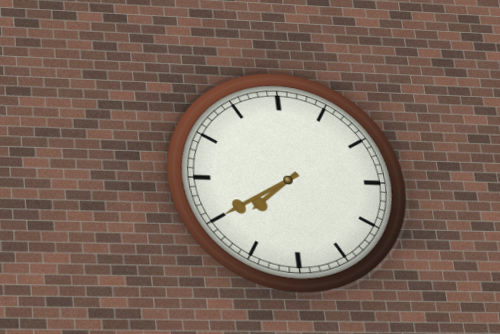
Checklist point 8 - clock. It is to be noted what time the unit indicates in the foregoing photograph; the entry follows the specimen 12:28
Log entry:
7:40
